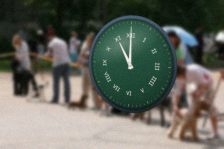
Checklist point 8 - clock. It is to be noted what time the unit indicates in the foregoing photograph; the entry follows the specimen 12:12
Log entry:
11:00
